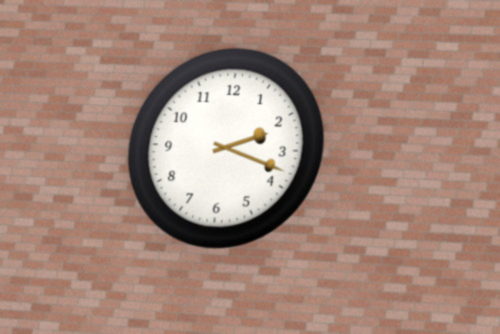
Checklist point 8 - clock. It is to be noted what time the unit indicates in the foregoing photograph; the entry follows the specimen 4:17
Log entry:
2:18
